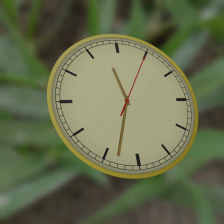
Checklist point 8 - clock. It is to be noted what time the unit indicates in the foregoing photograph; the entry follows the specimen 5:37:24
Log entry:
11:33:05
